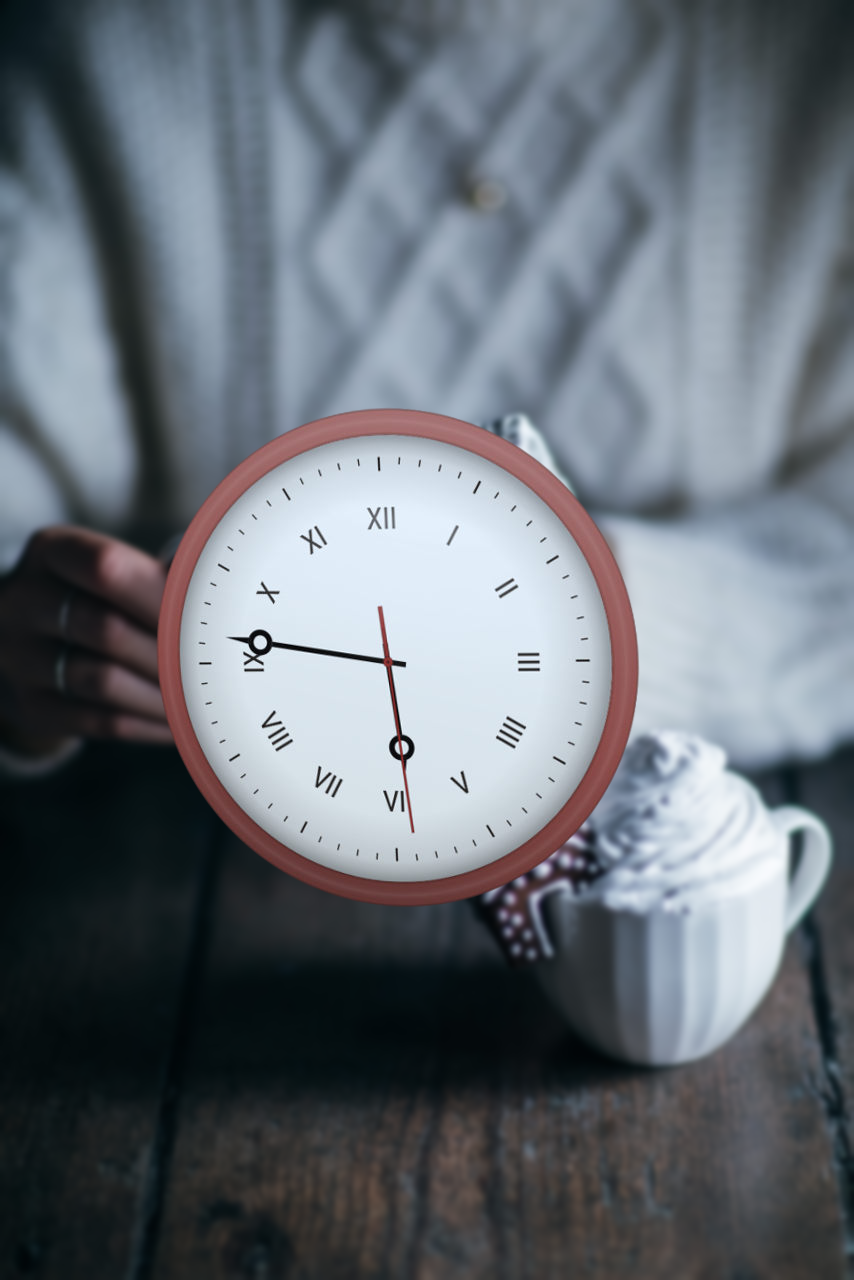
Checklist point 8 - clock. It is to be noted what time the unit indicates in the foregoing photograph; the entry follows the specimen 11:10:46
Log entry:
5:46:29
